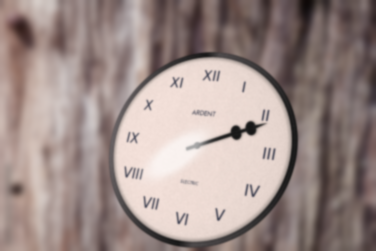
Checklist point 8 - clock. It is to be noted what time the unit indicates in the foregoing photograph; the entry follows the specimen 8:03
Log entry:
2:11
